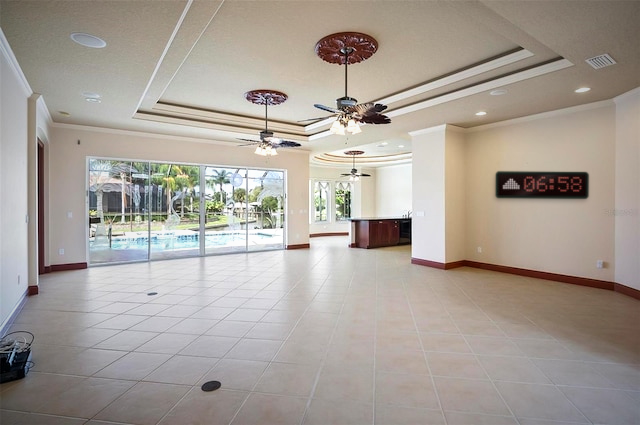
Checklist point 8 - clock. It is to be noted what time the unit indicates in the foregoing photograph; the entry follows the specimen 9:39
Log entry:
6:58
